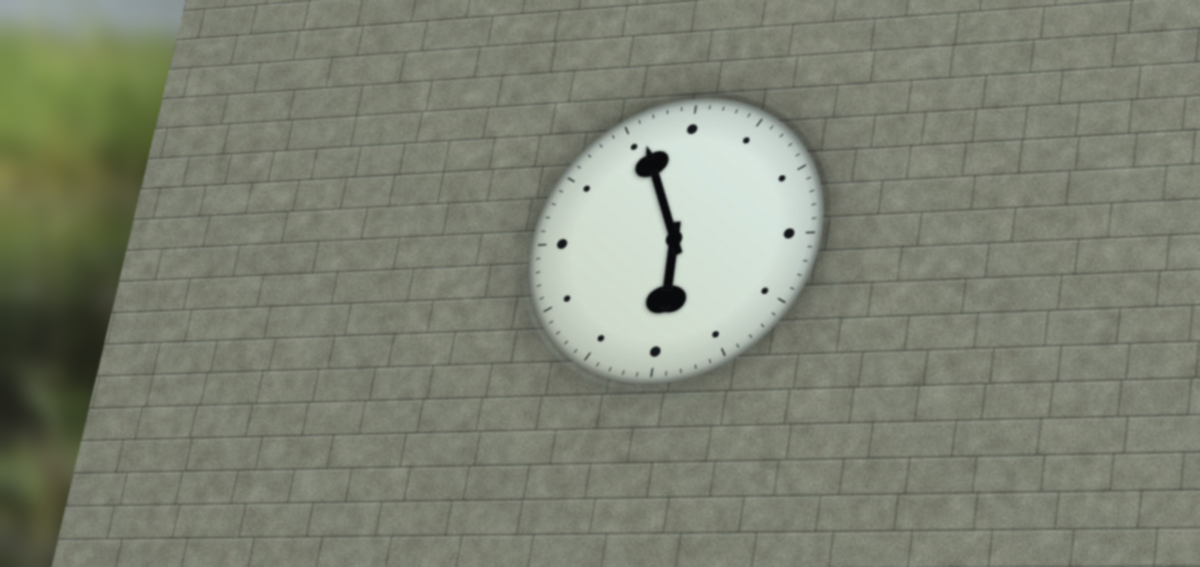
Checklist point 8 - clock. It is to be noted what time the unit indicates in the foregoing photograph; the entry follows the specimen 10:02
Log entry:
5:56
